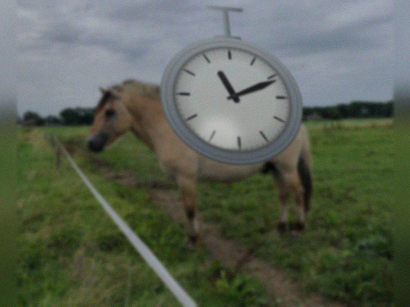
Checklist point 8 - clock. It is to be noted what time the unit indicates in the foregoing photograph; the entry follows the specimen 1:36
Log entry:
11:11
